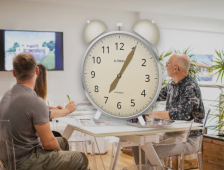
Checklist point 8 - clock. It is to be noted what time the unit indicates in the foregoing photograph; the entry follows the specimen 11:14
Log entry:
7:05
